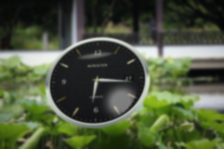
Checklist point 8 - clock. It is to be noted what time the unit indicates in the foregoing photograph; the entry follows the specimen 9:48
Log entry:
6:16
